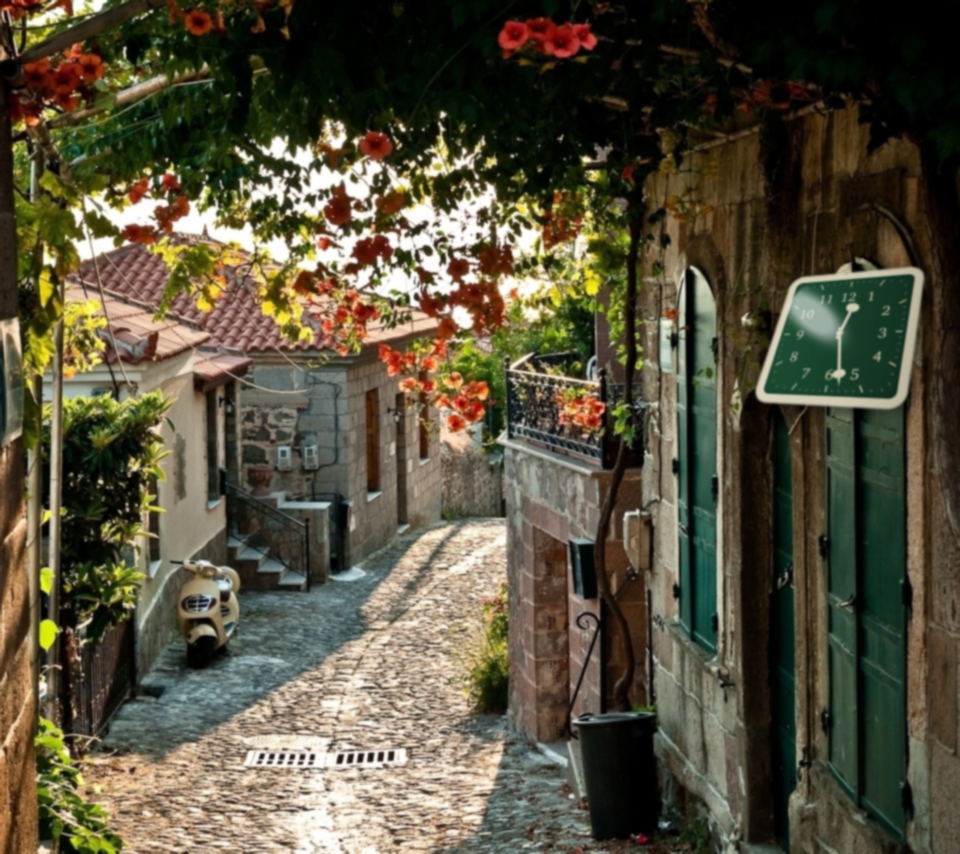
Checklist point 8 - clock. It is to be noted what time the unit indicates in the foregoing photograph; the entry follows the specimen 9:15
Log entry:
12:28
